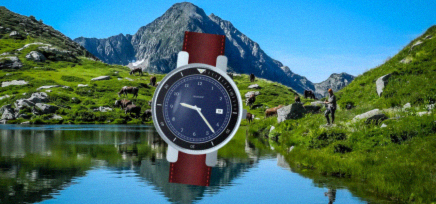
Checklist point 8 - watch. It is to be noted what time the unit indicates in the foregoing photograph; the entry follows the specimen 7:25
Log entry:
9:23
